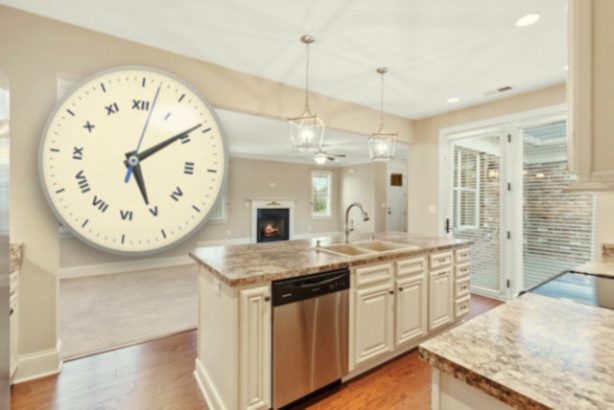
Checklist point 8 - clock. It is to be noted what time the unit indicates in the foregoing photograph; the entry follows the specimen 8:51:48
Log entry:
5:09:02
